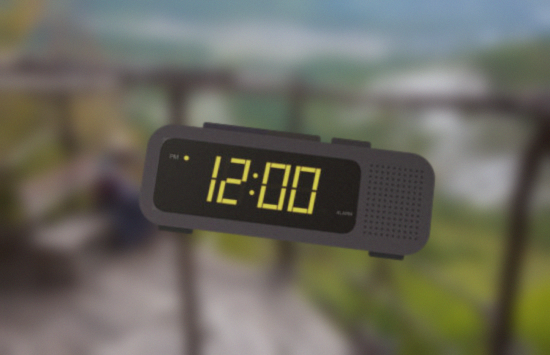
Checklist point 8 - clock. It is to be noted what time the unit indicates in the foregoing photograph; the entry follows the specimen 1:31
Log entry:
12:00
